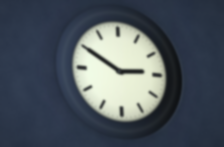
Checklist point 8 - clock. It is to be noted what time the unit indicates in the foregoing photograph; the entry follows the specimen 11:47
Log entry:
2:50
